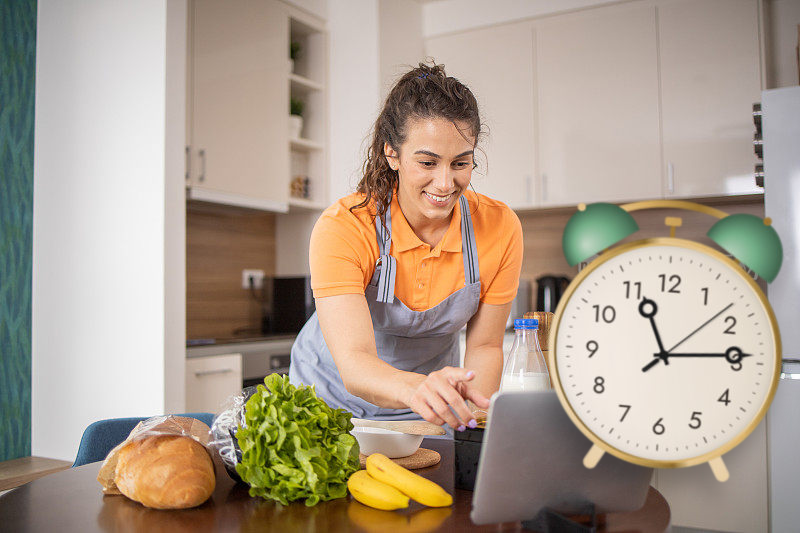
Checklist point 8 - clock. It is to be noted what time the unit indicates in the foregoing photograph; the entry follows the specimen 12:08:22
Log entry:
11:14:08
